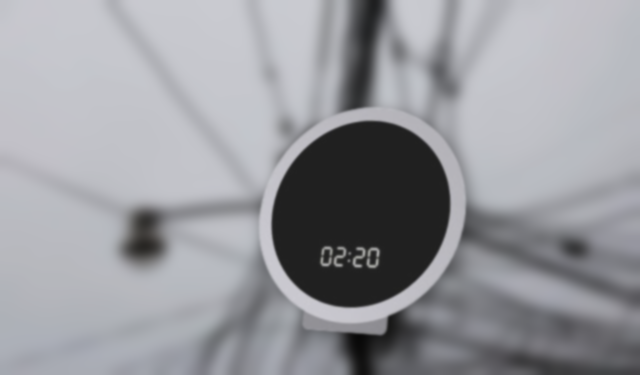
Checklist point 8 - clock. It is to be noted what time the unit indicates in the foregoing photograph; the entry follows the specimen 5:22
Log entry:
2:20
